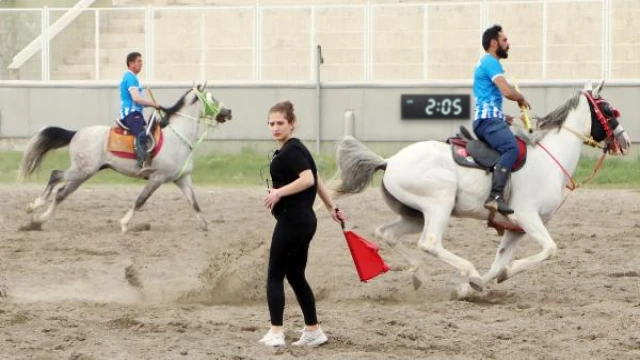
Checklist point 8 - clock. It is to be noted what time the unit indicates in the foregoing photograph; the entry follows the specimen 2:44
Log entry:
2:05
